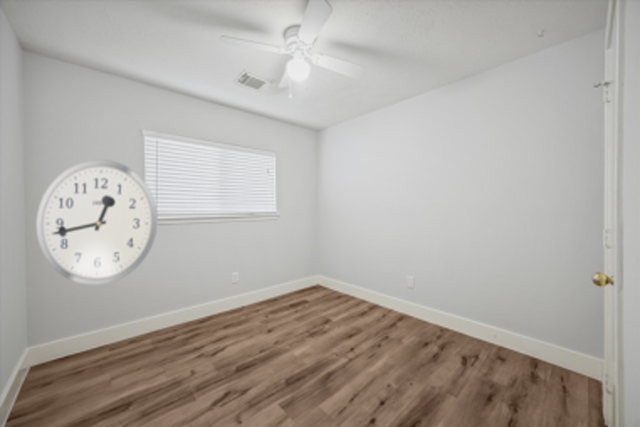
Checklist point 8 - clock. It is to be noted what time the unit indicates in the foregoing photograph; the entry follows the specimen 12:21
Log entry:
12:43
